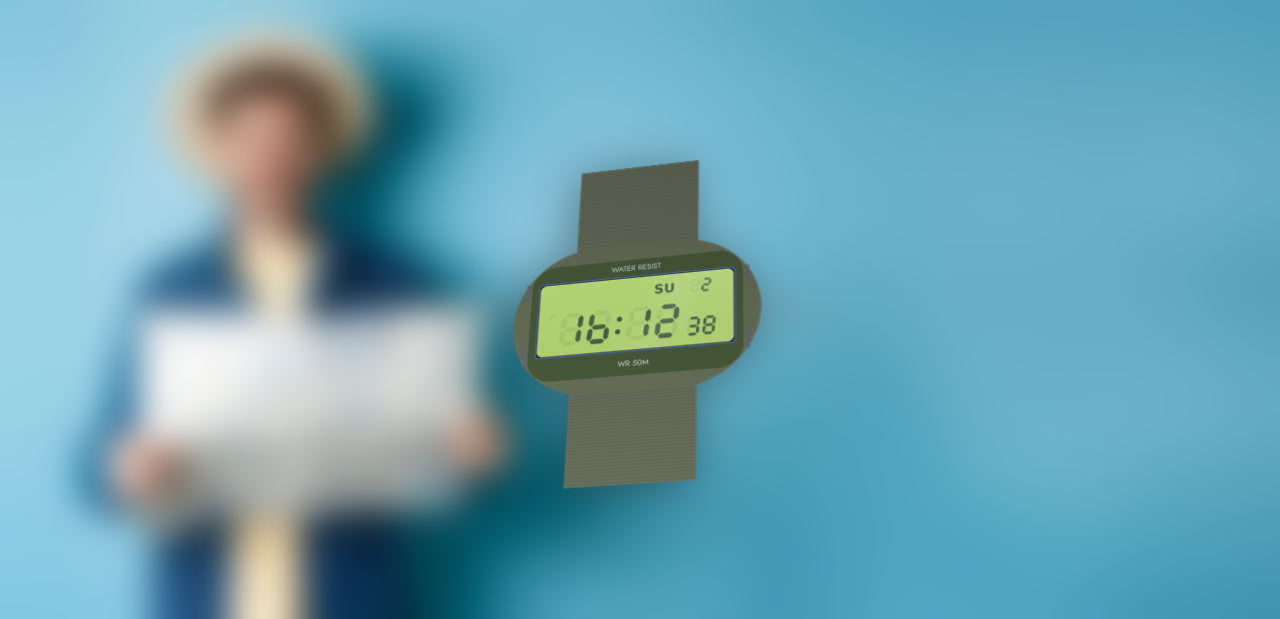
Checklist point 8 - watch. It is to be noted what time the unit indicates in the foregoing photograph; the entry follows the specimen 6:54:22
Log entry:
16:12:38
